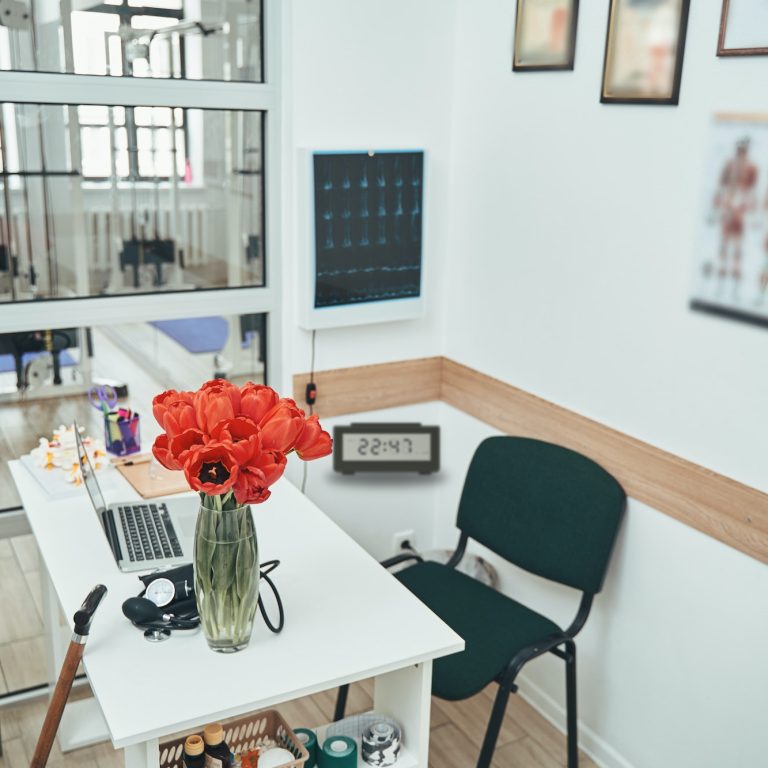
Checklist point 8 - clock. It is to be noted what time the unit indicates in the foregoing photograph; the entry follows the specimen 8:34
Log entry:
22:47
